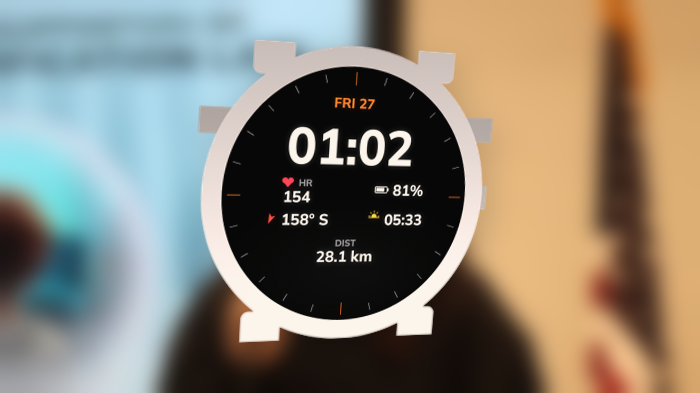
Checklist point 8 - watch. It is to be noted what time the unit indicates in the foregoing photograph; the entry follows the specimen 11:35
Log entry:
1:02
